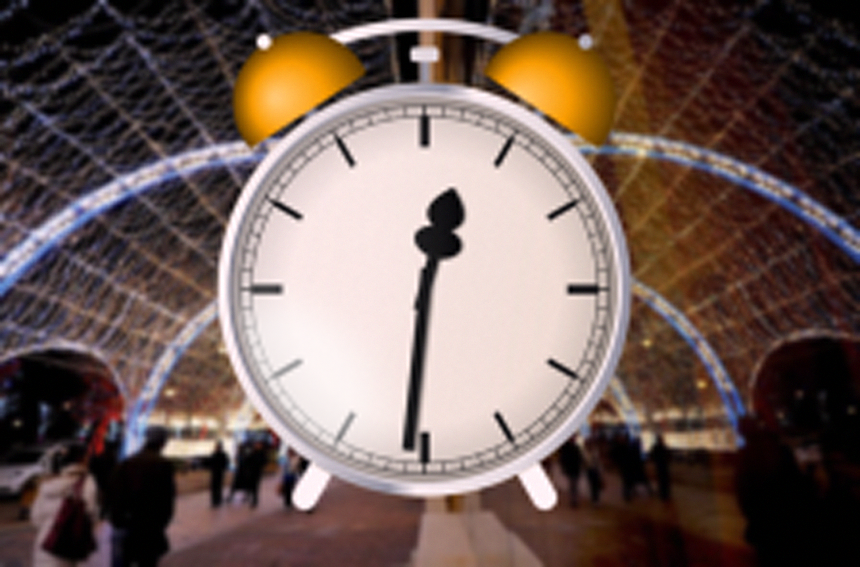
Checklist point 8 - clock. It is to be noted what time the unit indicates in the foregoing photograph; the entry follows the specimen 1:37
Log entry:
12:31
